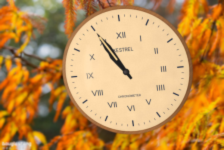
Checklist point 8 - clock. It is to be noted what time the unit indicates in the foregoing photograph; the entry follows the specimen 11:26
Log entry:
10:55
